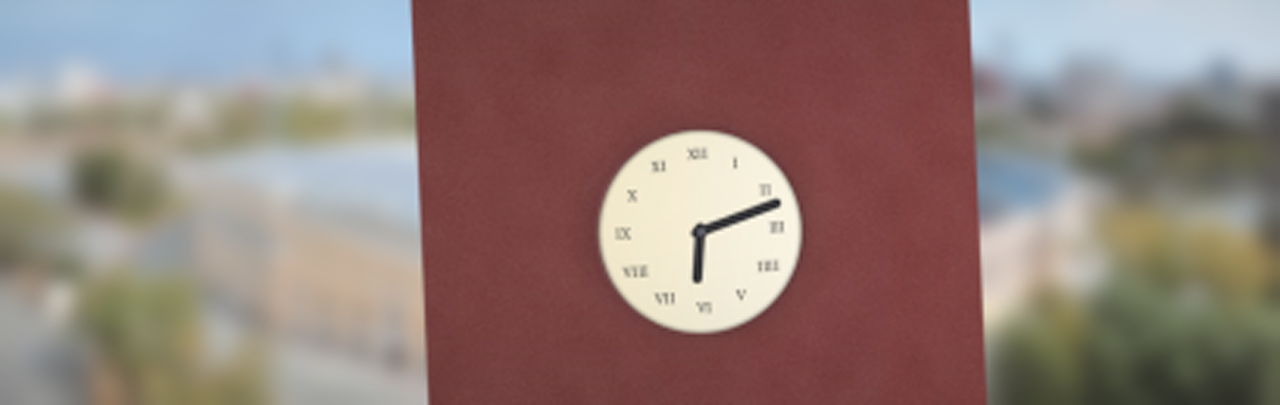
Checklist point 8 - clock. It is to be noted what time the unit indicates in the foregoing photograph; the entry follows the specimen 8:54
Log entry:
6:12
